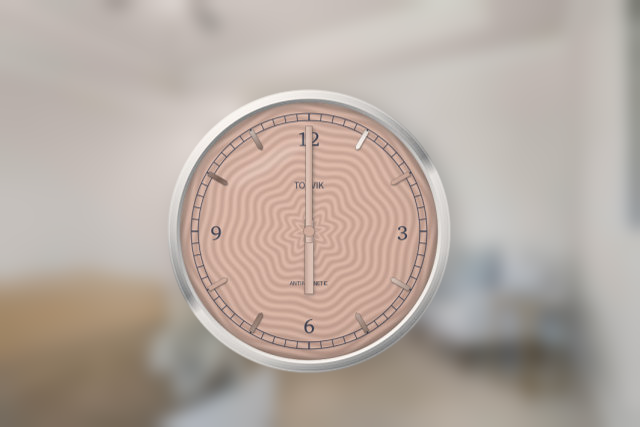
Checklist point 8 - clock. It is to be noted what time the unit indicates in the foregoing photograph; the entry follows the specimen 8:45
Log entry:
6:00
